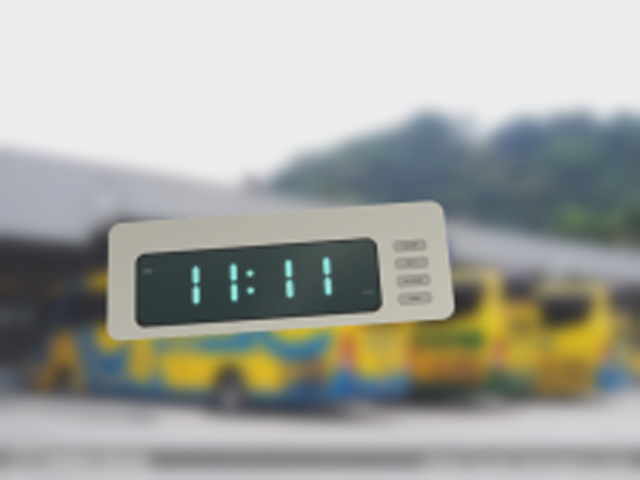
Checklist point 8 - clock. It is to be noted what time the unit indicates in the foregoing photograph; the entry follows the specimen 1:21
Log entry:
11:11
